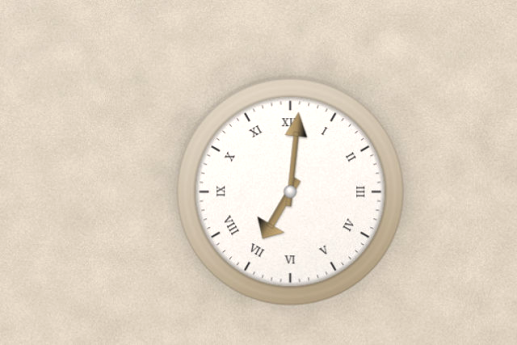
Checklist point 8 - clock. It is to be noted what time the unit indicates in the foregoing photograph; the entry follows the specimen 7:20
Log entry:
7:01
